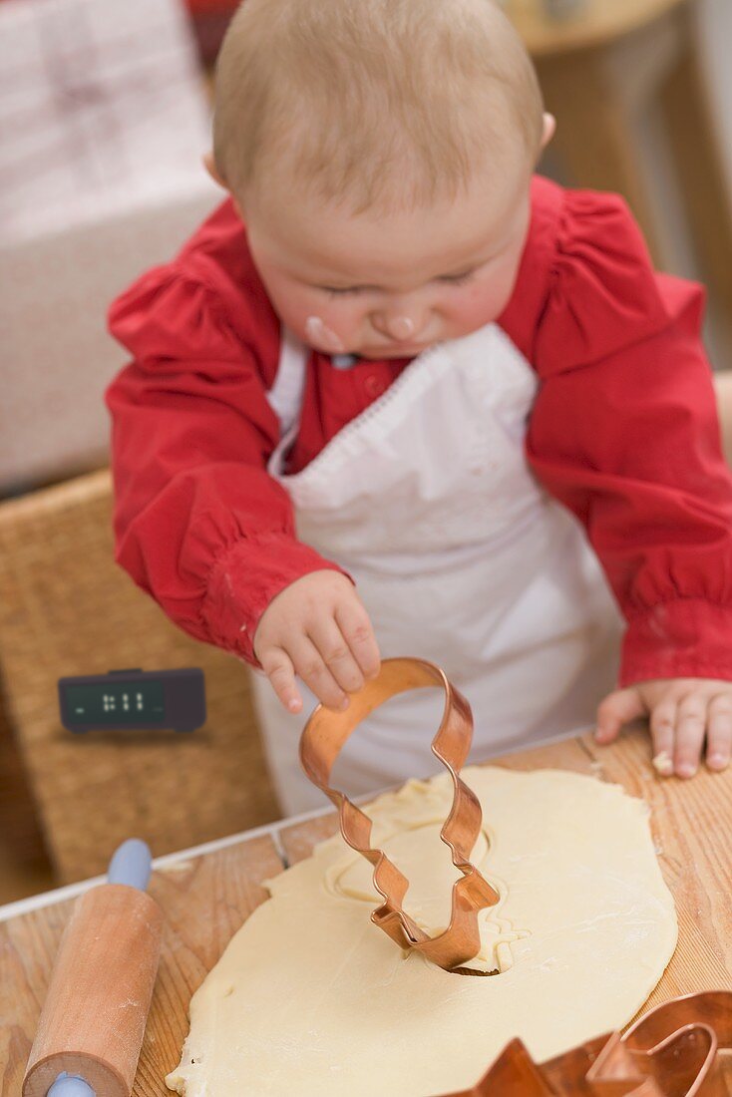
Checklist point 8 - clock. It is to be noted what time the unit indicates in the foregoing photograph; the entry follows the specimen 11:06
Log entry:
1:11
